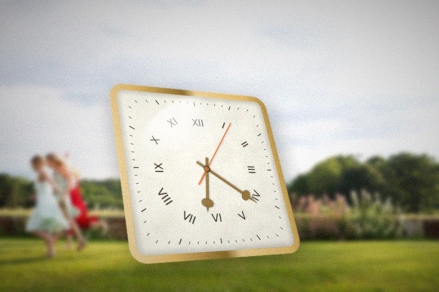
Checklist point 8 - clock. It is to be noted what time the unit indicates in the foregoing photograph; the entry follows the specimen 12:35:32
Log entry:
6:21:06
